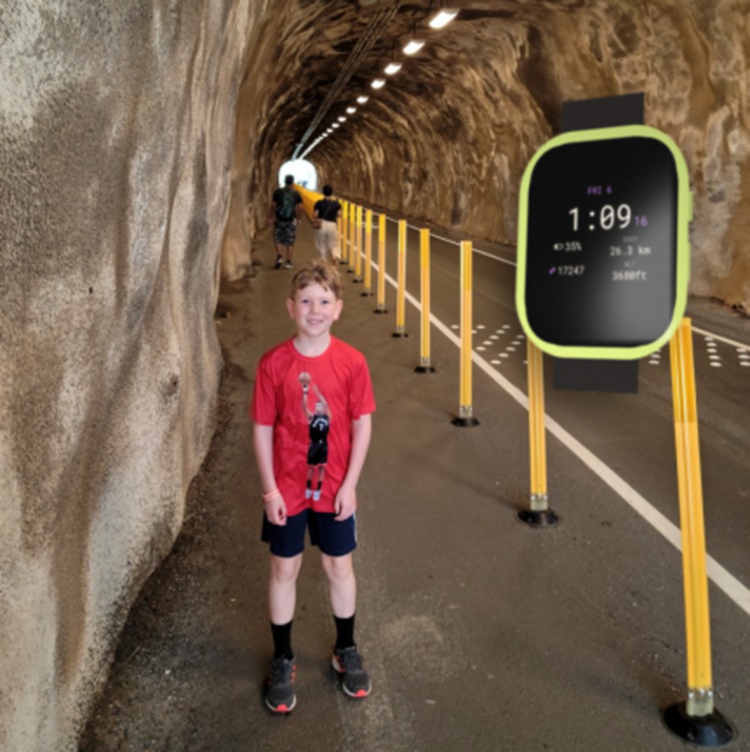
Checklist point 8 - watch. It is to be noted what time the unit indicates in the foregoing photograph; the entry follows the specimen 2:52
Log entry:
1:09
